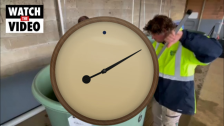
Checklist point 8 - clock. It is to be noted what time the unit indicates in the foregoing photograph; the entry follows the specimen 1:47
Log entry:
8:10
